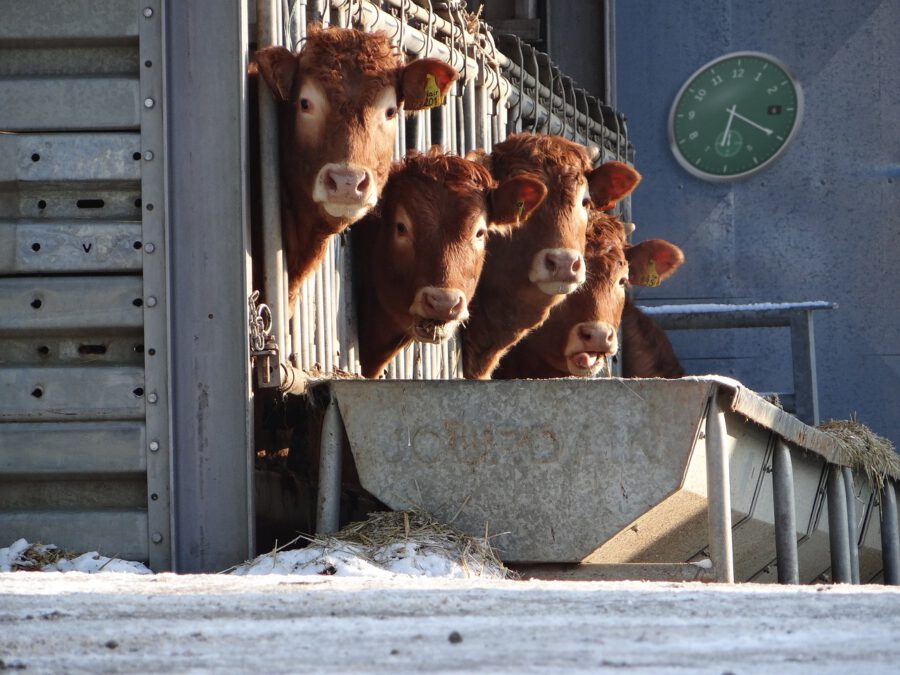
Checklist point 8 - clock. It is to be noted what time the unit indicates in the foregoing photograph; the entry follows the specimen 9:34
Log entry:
6:20
